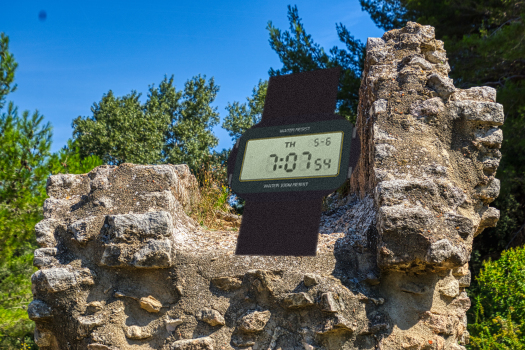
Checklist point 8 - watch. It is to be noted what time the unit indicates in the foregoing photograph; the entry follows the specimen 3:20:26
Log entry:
7:07:54
